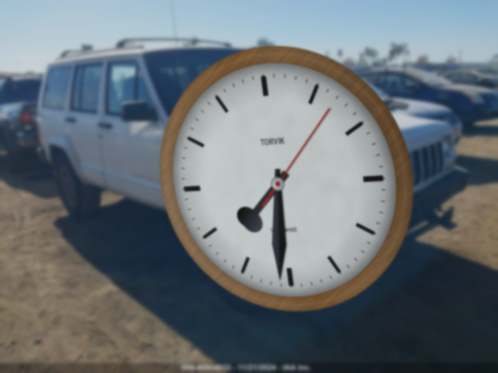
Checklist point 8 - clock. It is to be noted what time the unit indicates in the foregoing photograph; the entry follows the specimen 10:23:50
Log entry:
7:31:07
